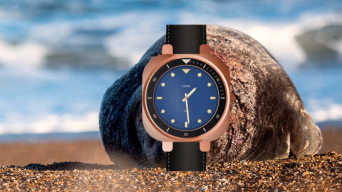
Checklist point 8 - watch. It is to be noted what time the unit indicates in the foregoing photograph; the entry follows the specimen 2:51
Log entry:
1:29
